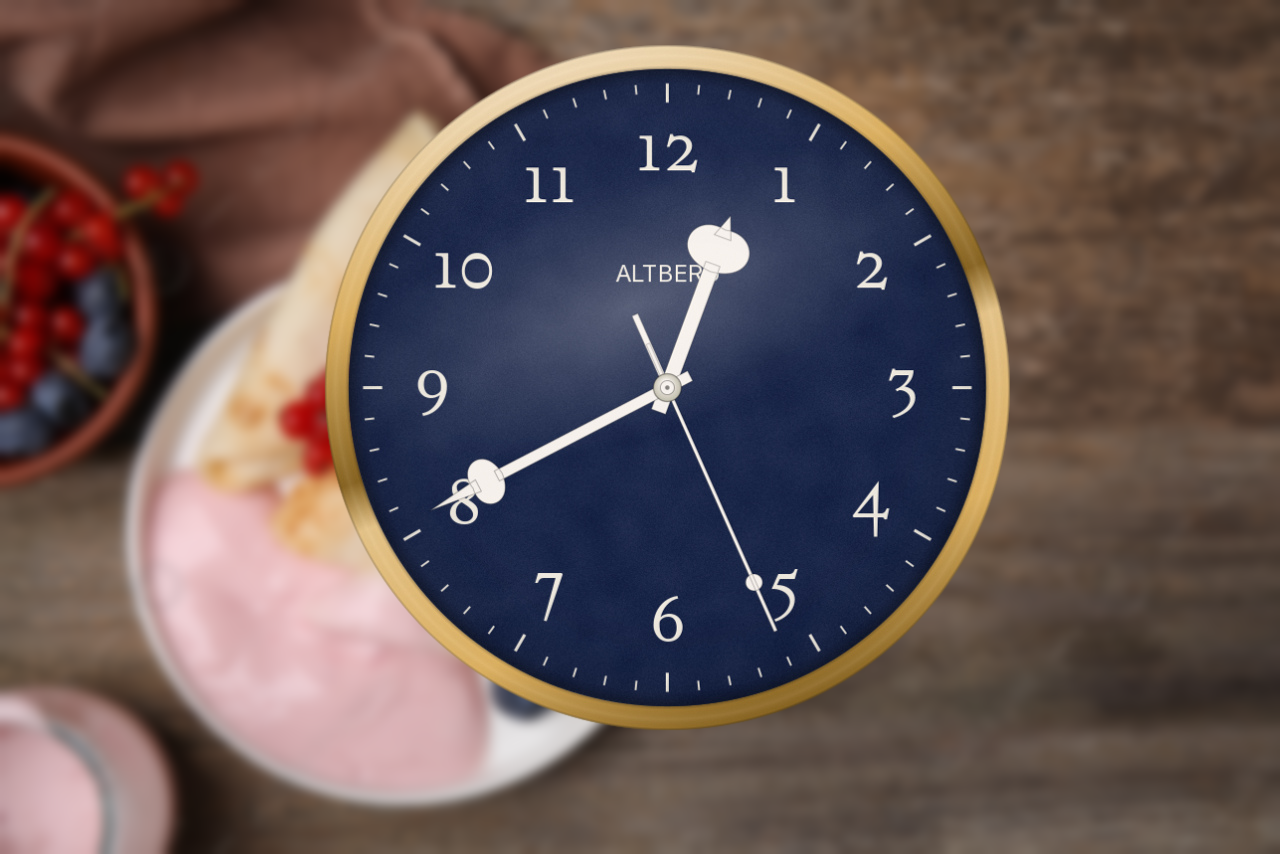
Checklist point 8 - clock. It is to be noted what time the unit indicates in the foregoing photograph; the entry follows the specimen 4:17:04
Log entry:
12:40:26
